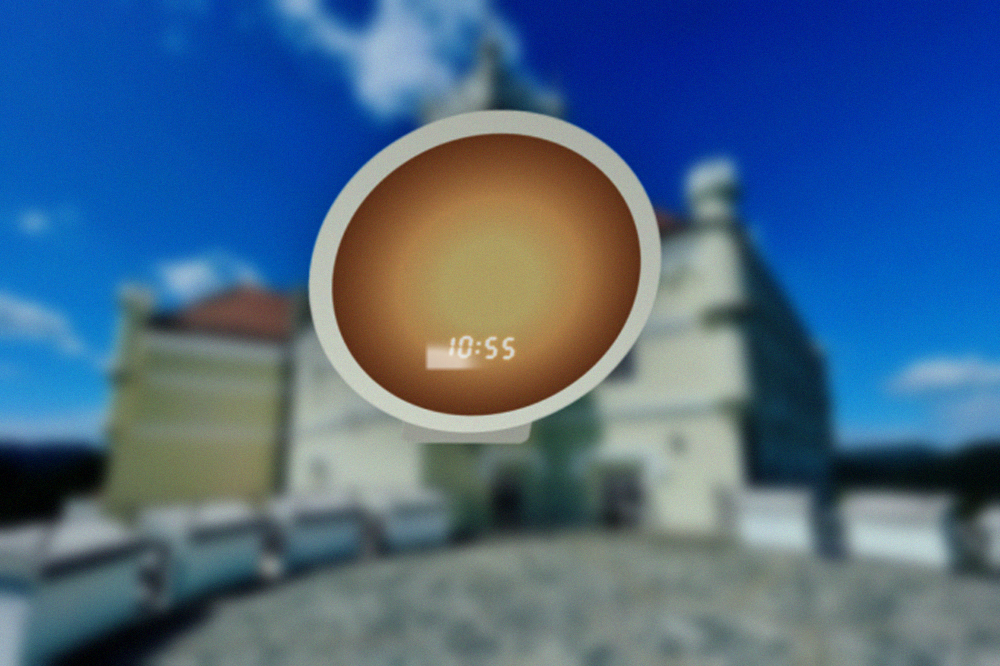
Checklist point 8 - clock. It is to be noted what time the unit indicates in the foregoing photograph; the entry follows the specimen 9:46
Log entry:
10:55
